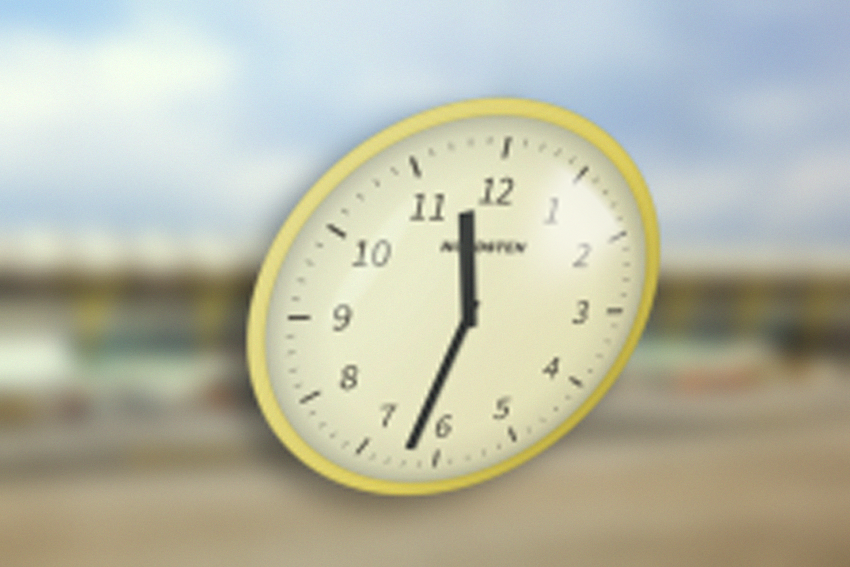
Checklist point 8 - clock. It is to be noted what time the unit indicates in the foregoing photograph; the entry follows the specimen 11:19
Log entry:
11:32
